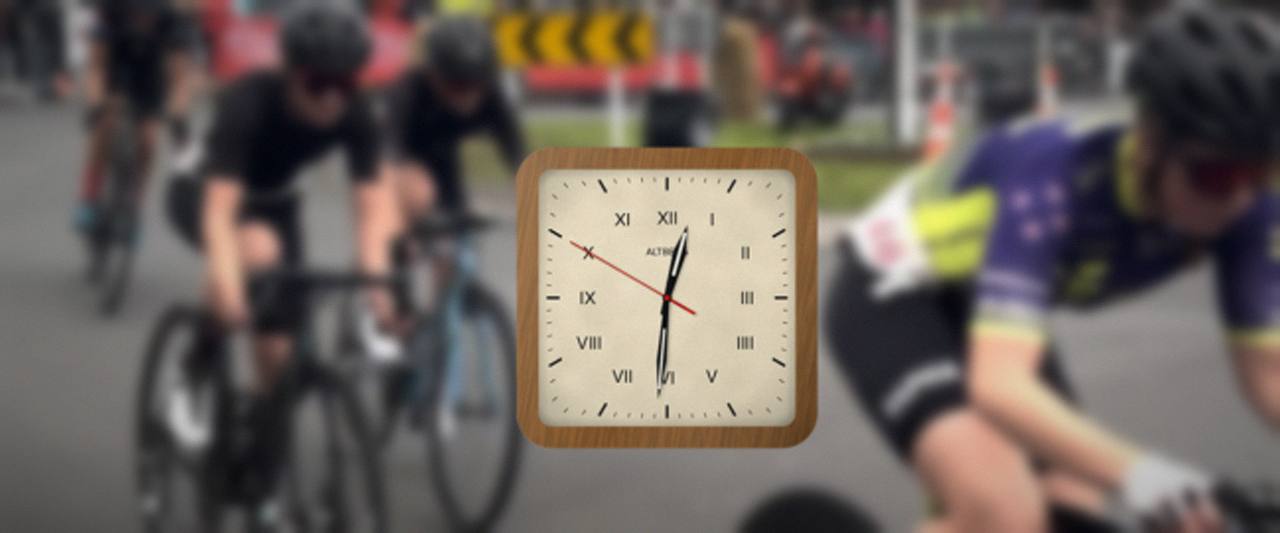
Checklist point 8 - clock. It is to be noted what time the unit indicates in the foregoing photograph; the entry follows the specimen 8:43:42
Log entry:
12:30:50
